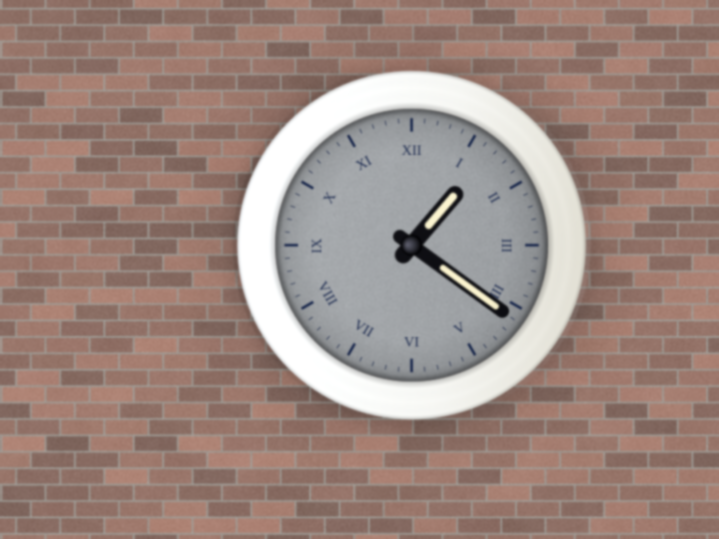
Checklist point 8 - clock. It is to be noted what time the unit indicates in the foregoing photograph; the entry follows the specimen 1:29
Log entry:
1:21
